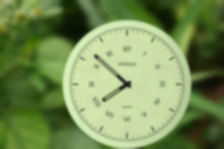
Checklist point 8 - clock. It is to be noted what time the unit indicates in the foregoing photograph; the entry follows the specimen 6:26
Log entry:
7:52
